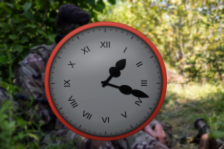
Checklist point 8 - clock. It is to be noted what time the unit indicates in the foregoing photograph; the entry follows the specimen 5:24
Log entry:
1:18
